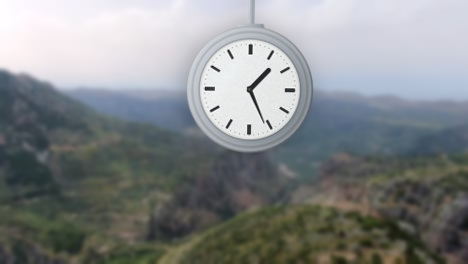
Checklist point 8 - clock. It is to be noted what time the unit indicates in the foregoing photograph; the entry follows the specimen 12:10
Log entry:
1:26
